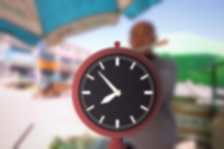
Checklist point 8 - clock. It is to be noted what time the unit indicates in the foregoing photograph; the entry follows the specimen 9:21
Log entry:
7:53
